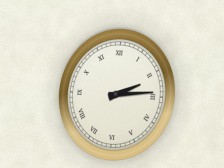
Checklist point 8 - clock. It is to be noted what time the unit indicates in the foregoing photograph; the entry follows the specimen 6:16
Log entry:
2:14
